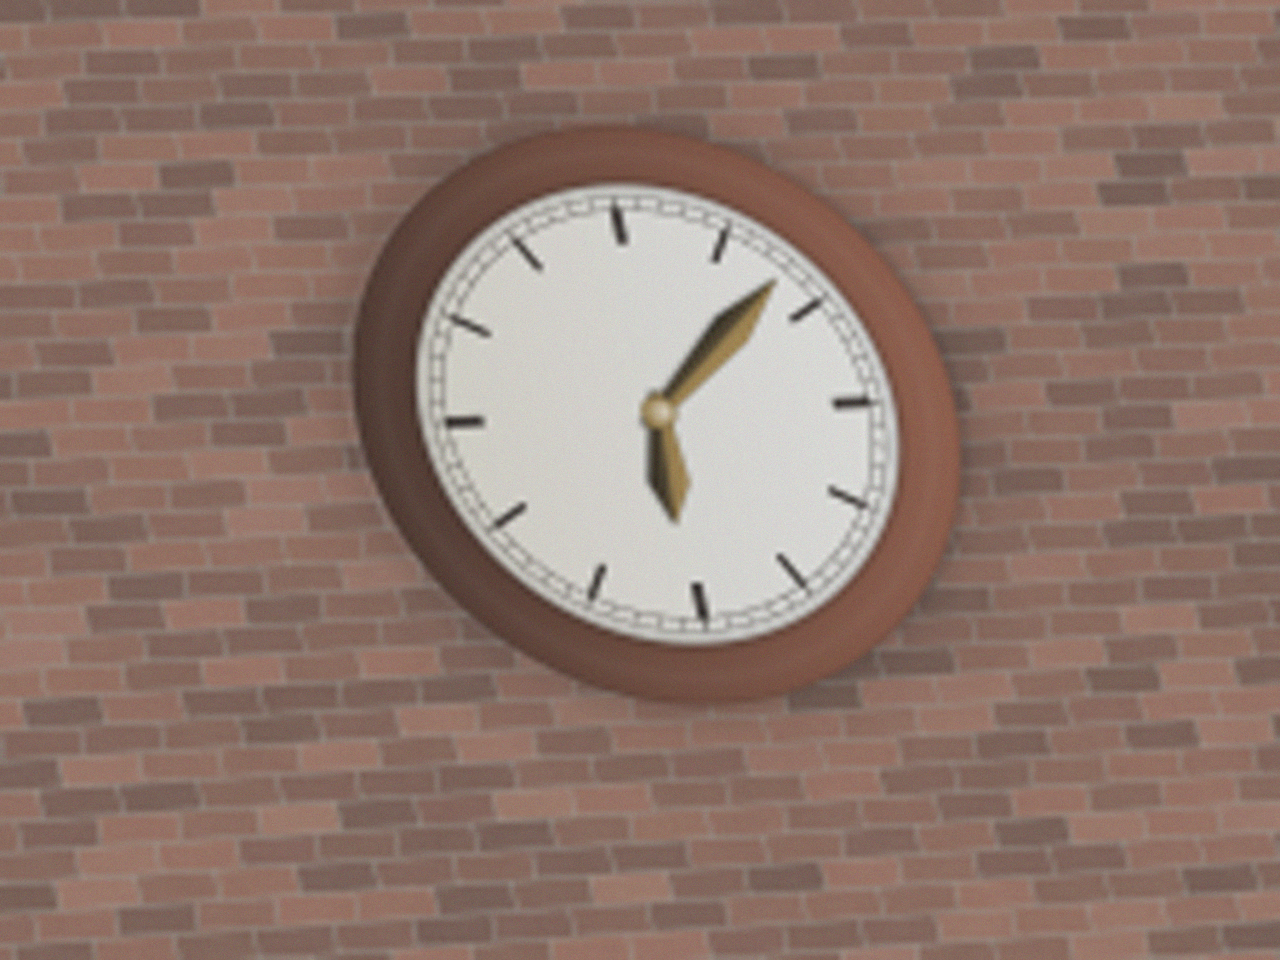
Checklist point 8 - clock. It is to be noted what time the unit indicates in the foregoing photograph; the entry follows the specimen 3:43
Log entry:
6:08
